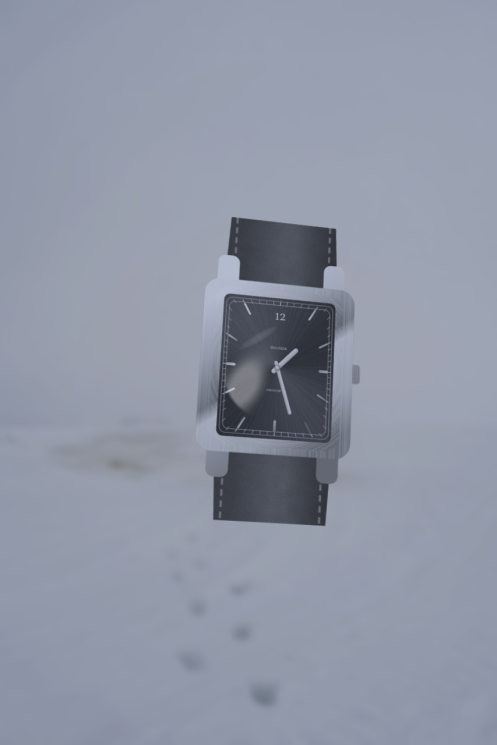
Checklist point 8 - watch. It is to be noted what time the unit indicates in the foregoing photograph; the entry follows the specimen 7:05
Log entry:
1:27
